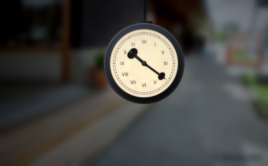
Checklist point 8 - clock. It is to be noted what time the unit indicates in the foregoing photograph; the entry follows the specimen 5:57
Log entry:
10:21
